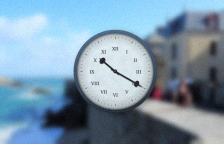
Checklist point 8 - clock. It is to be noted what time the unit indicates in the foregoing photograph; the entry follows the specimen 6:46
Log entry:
10:20
